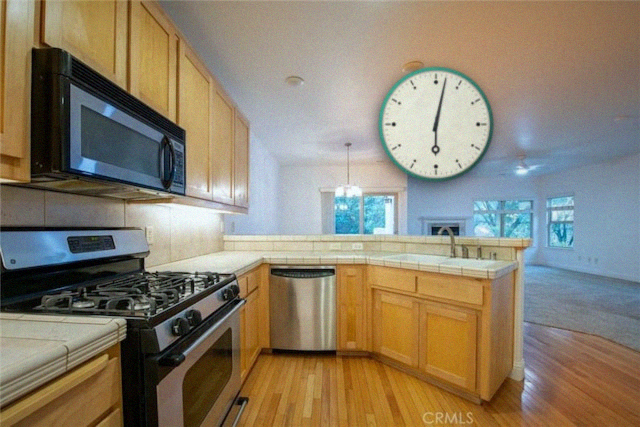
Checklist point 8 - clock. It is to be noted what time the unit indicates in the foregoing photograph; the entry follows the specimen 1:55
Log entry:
6:02
